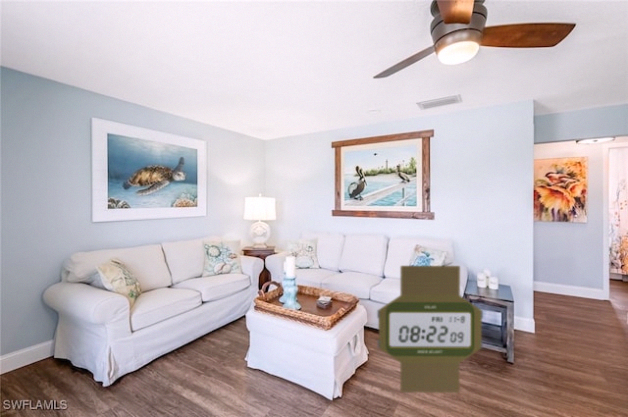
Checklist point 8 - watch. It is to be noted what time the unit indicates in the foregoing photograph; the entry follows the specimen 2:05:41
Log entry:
8:22:09
